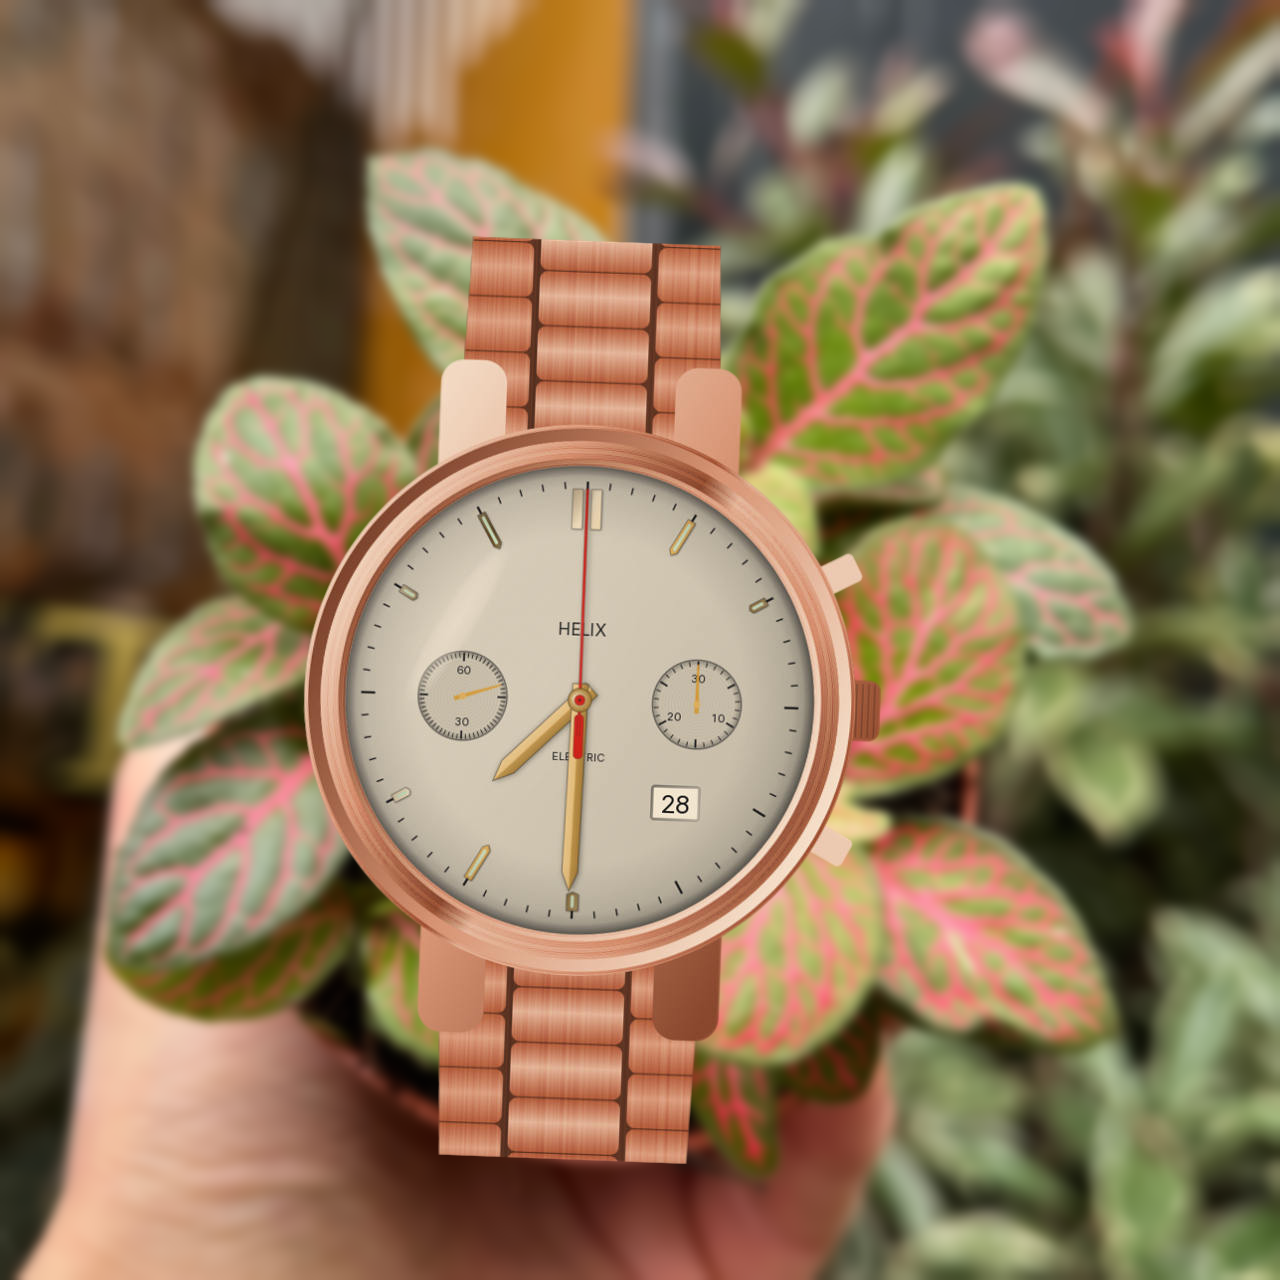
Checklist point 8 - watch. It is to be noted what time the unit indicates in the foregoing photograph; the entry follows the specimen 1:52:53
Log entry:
7:30:12
